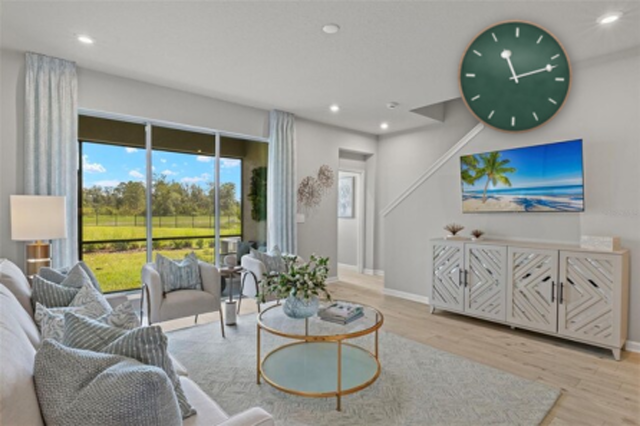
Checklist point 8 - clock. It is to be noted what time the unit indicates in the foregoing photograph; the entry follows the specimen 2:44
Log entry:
11:12
